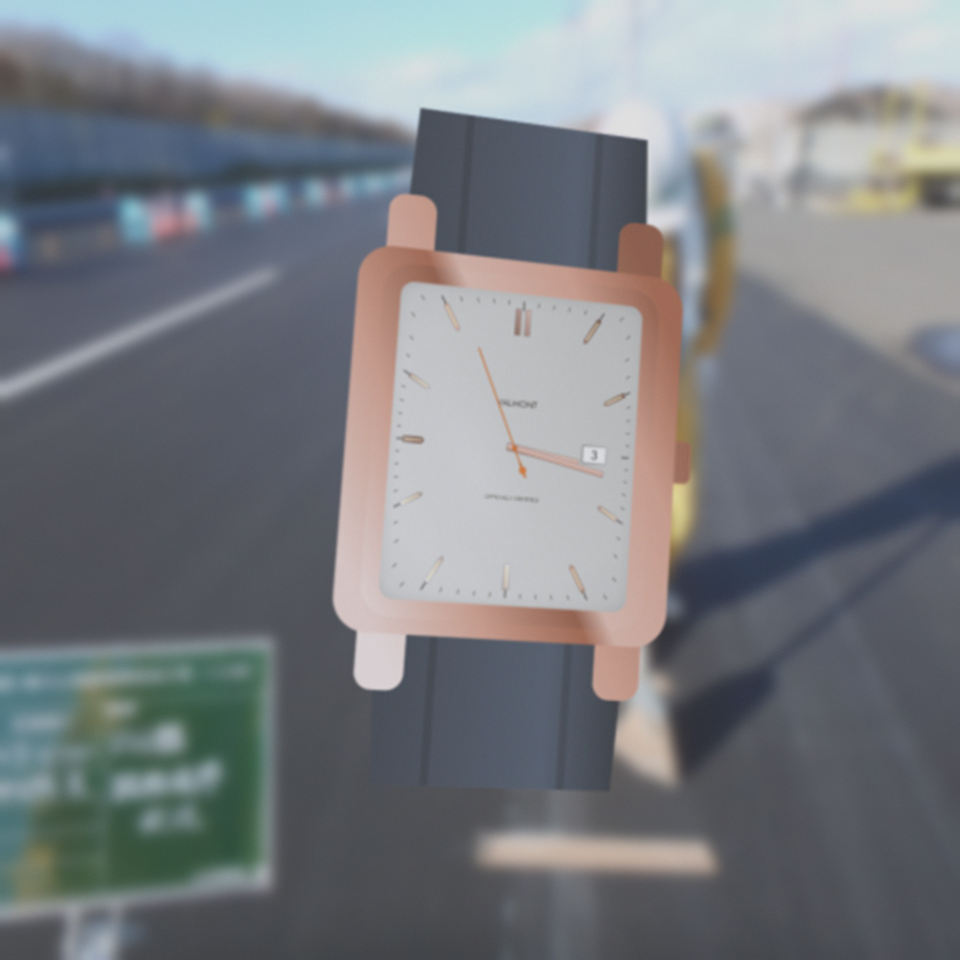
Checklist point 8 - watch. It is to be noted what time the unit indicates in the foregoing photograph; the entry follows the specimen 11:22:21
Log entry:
3:16:56
